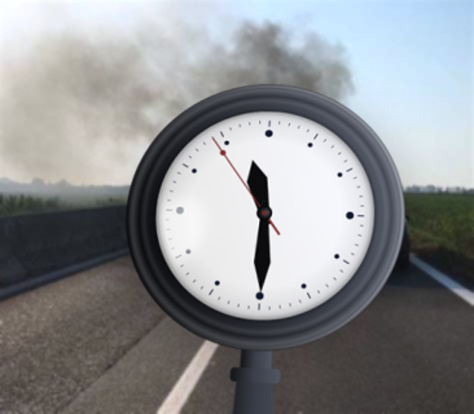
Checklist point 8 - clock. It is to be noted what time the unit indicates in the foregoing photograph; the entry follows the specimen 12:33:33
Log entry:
11:29:54
